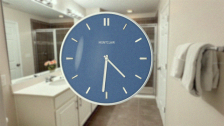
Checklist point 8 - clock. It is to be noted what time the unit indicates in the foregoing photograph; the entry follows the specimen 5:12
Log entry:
4:31
